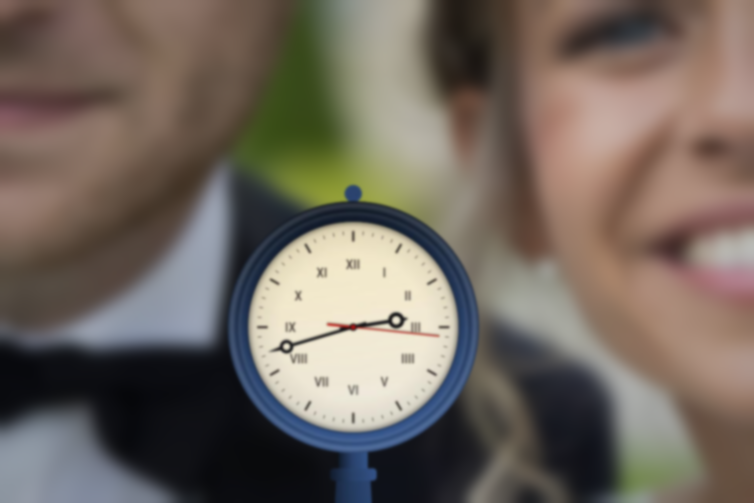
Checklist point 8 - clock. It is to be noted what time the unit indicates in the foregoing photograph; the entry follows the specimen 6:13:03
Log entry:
2:42:16
